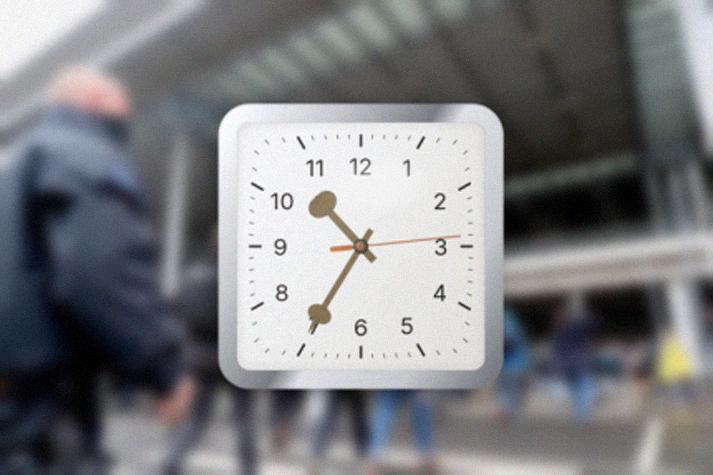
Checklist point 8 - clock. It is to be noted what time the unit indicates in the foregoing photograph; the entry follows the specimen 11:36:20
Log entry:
10:35:14
